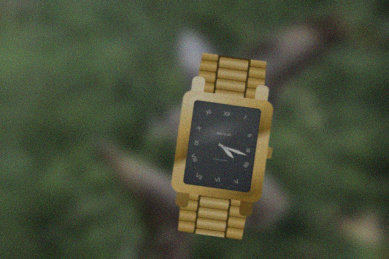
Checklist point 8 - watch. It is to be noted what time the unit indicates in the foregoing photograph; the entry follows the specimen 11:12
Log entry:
4:17
